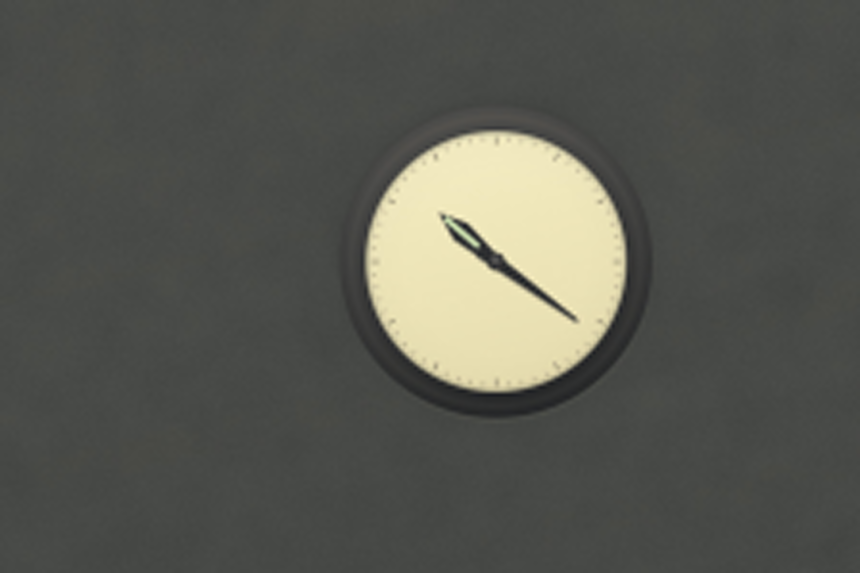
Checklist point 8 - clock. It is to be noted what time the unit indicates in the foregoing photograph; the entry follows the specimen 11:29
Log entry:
10:21
